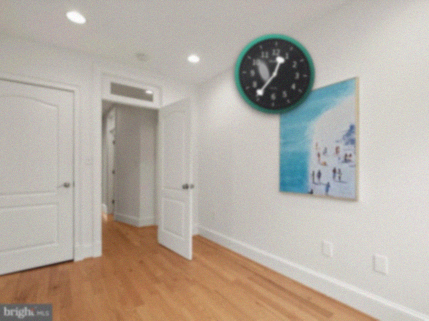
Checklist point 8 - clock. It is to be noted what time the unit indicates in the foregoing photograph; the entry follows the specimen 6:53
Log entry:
12:36
